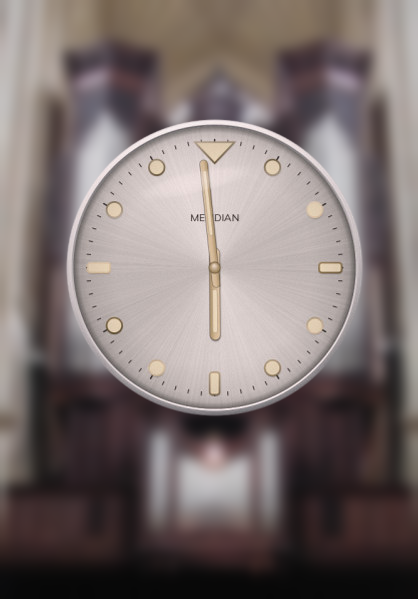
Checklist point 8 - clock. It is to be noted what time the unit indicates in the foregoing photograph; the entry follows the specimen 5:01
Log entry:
5:59
